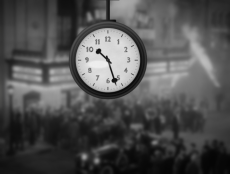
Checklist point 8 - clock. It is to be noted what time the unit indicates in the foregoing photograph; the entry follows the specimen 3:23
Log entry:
10:27
